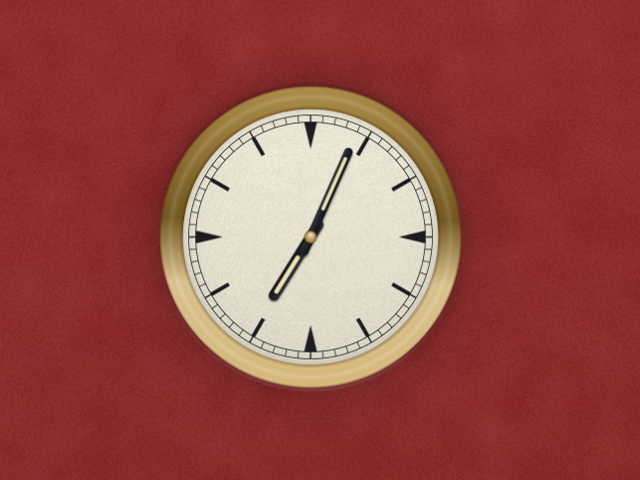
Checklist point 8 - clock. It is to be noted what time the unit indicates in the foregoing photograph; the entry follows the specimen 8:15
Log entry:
7:04
